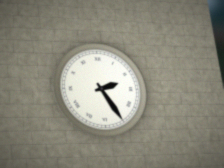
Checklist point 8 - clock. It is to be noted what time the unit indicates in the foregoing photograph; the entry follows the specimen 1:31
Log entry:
2:25
